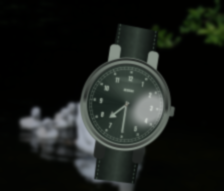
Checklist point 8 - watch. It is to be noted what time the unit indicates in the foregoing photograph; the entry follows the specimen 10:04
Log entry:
7:30
